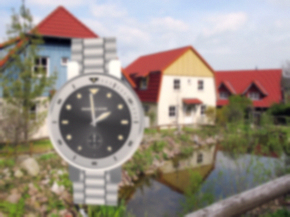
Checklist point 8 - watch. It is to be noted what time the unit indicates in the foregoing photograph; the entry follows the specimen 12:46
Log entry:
1:59
